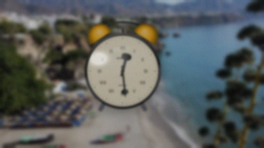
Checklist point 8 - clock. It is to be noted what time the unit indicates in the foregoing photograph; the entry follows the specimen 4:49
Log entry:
12:29
